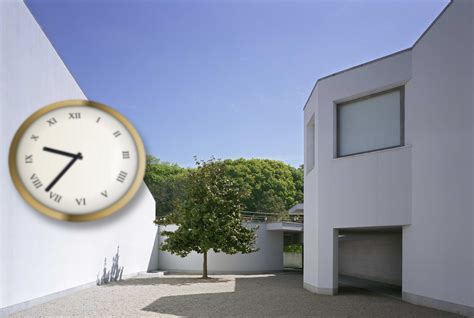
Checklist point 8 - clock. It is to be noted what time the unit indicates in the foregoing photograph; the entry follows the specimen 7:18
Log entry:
9:37
